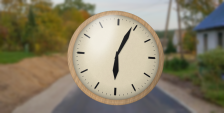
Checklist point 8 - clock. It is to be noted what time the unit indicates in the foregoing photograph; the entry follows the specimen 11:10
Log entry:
6:04
